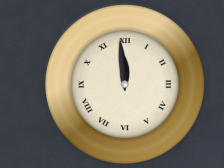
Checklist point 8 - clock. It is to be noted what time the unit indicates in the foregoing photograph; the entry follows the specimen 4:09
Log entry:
11:59
